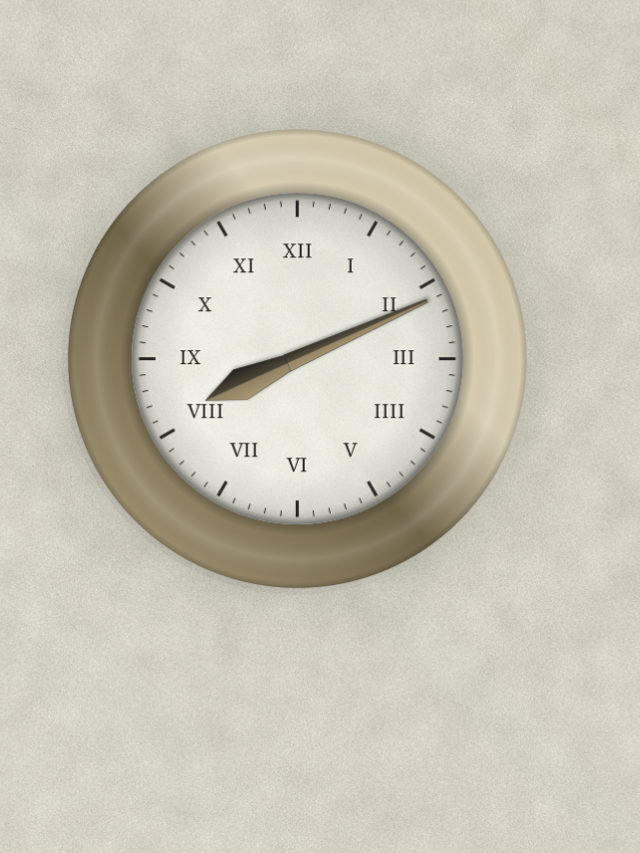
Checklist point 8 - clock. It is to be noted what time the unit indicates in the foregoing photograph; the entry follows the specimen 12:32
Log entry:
8:11
